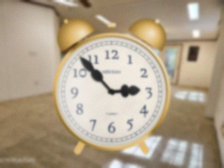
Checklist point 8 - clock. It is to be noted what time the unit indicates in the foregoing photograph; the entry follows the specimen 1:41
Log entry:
2:53
